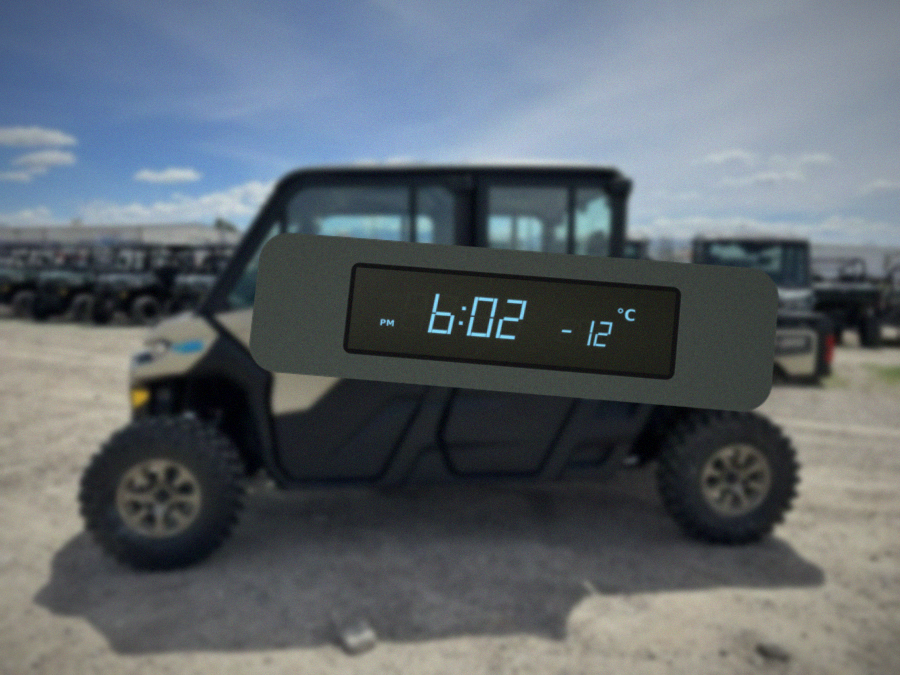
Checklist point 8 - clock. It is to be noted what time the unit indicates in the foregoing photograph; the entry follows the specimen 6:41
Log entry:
6:02
